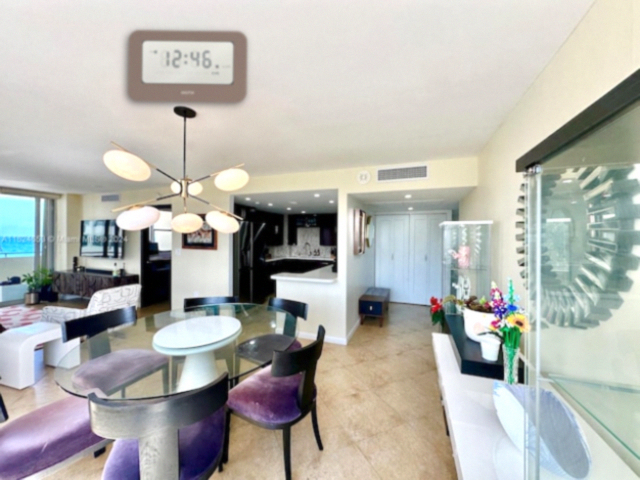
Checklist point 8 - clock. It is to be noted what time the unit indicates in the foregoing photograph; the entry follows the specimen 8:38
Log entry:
12:46
